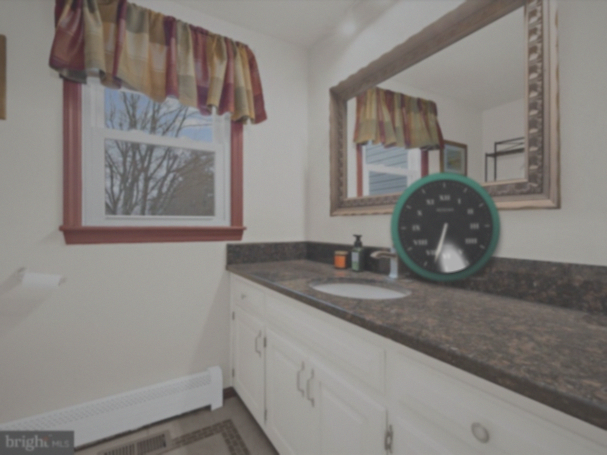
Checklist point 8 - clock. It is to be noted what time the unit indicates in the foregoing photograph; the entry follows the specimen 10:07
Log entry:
6:33
